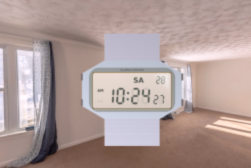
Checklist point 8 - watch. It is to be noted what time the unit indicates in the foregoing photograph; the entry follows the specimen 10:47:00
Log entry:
10:24:27
